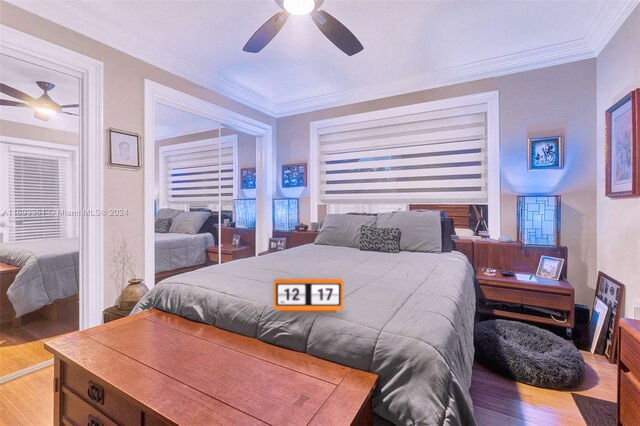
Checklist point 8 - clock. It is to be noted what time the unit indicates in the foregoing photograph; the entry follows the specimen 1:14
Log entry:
12:17
